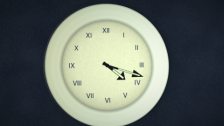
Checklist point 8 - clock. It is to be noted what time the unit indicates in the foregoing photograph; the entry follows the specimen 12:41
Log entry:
4:18
